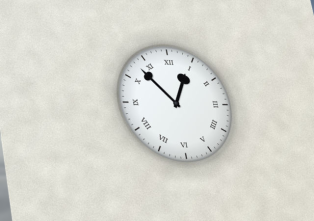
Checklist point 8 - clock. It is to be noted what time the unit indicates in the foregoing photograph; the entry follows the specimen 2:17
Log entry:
12:53
